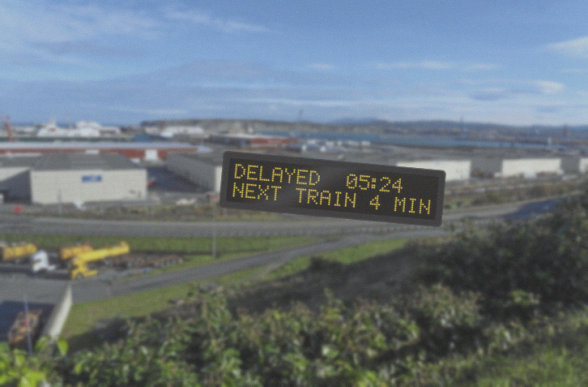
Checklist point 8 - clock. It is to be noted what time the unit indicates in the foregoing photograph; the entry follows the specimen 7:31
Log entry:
5:24
